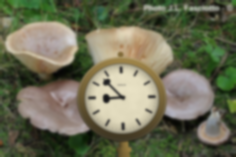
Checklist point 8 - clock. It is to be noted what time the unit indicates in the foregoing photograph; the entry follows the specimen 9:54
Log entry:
8:53
